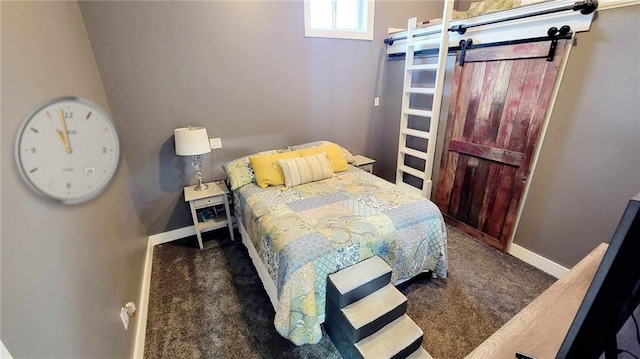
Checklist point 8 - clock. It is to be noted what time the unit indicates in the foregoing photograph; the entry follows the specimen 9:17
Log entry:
10:58
